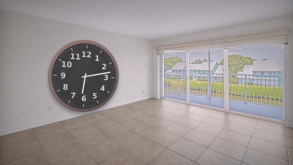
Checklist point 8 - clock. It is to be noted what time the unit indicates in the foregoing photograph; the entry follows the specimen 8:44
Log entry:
6:13
